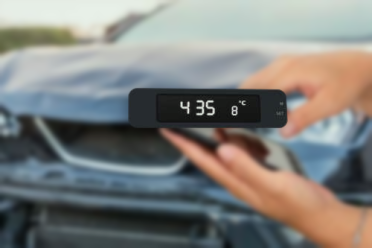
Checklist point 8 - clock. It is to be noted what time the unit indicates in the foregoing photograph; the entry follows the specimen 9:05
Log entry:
4:35
